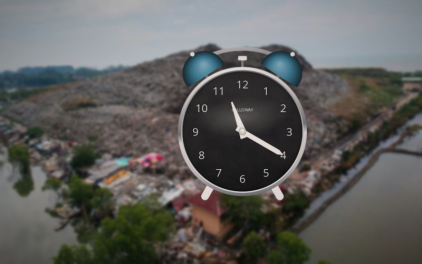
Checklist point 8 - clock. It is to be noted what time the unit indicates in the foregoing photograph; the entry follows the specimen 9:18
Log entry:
11:20
